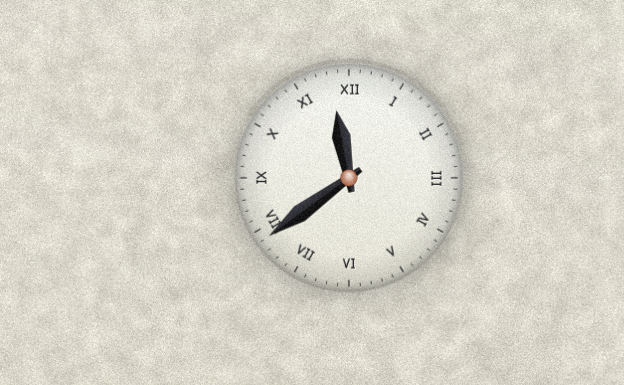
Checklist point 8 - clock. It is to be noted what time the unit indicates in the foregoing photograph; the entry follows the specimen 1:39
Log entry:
11:39
